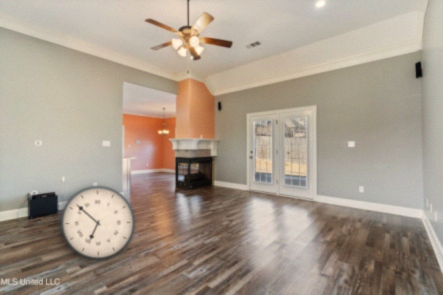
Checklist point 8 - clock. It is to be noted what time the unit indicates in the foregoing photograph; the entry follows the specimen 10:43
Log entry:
6:52
